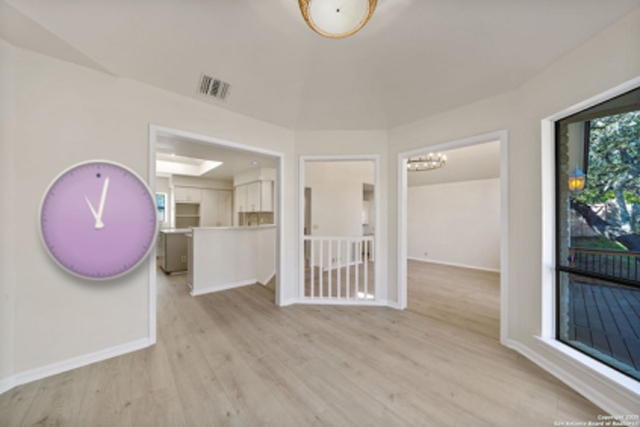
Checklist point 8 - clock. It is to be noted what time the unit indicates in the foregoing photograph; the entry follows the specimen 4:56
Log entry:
11:02
